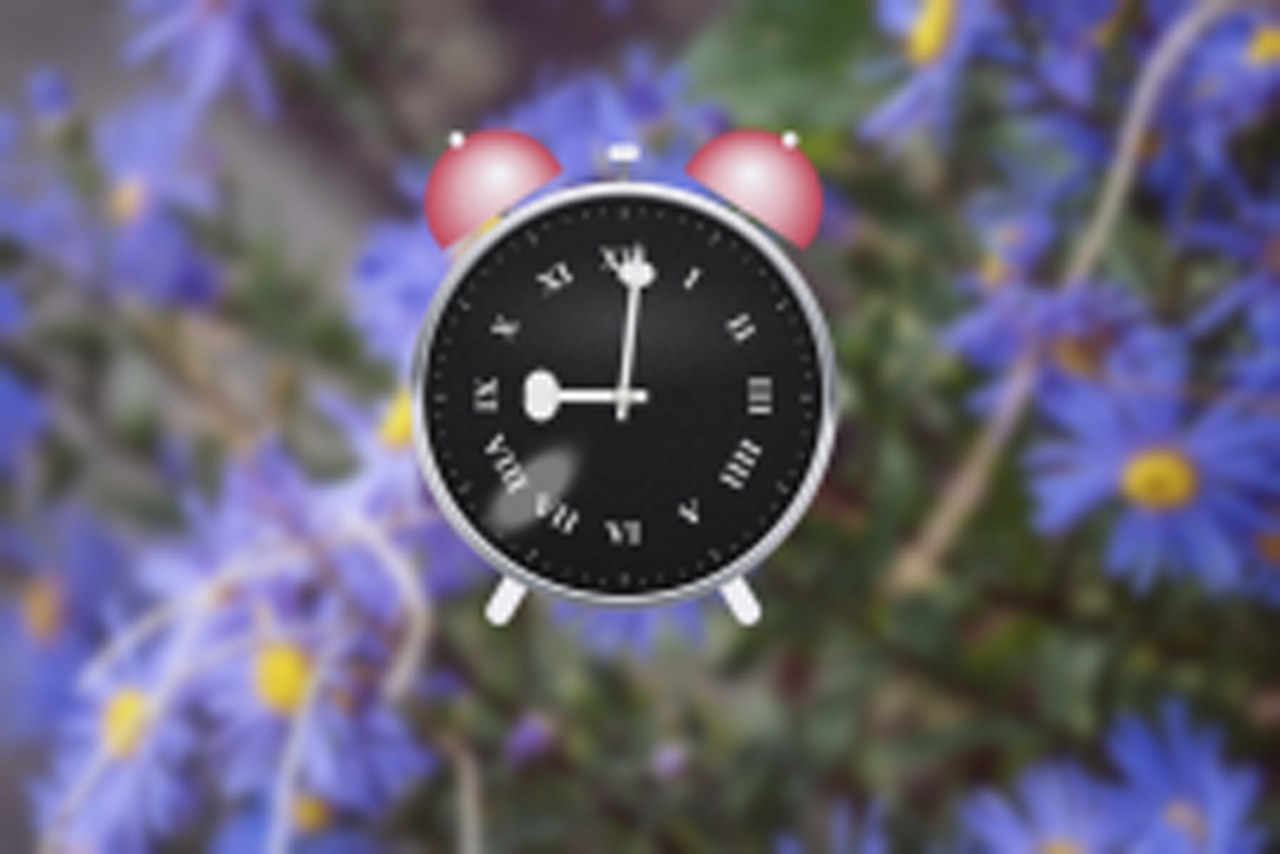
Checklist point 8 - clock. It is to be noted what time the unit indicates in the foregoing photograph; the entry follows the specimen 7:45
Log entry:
9:01
